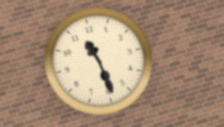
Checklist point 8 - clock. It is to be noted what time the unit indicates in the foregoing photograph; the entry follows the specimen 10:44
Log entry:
11:29
